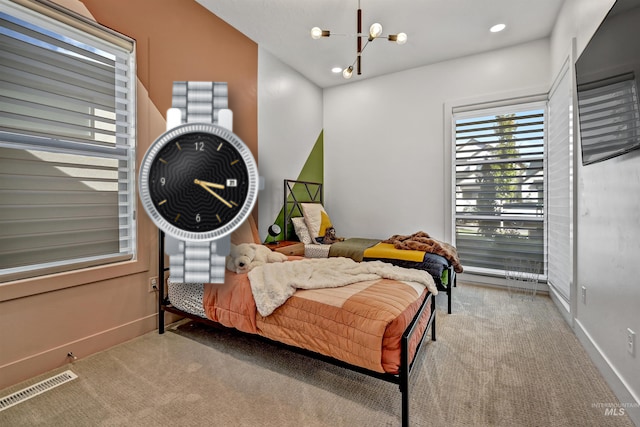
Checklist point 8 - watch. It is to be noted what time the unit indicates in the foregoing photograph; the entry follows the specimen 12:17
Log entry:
3:21
